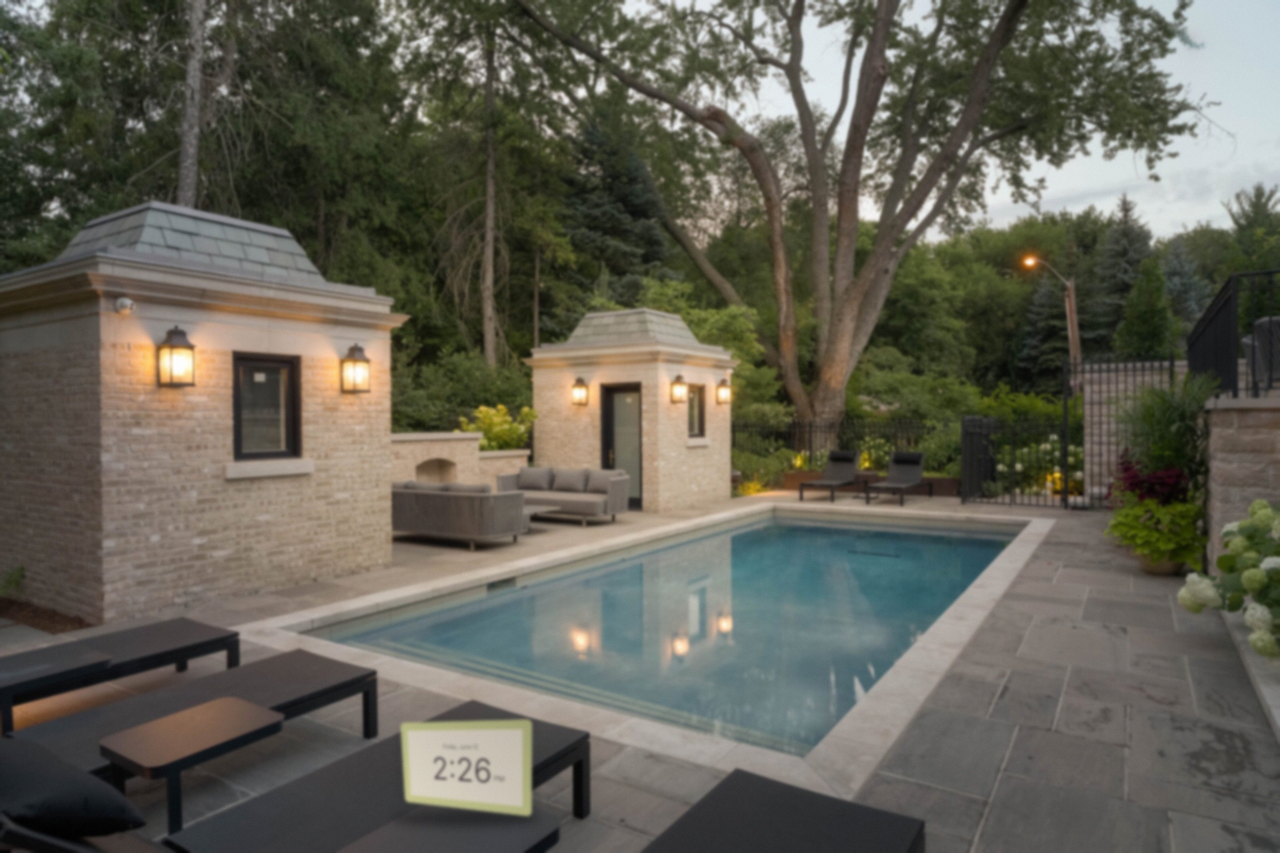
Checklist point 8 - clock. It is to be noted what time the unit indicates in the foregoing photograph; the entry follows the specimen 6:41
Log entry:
2:26
